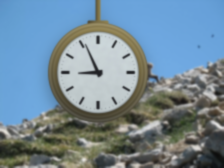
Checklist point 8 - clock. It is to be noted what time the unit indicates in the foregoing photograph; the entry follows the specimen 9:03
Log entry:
8:56
